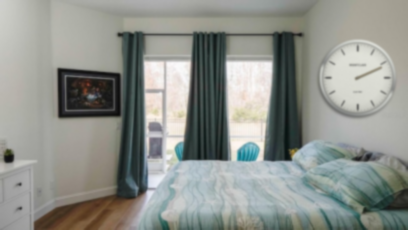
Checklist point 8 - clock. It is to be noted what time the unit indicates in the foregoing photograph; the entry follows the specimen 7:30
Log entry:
2:11
